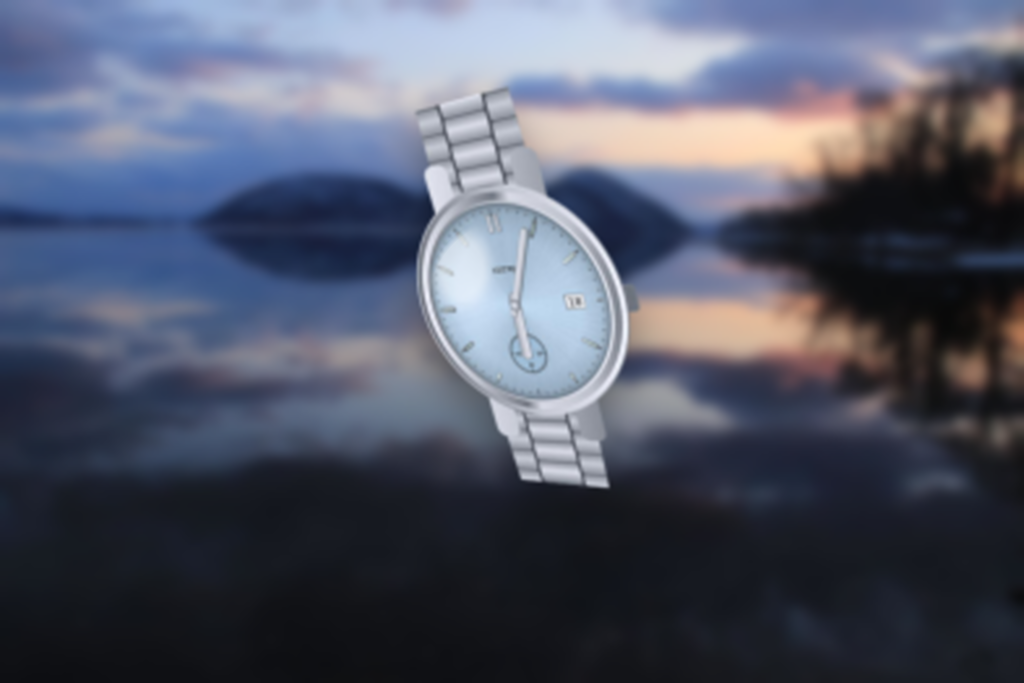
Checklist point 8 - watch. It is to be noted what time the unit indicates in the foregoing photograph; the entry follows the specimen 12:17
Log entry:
6:04
